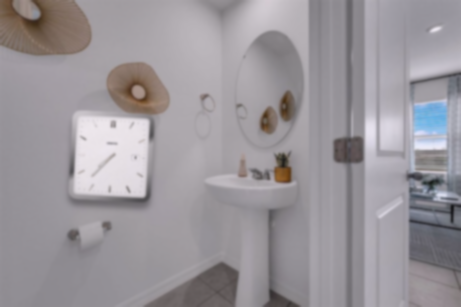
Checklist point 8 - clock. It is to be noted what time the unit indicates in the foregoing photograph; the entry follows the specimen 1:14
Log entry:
7:37
